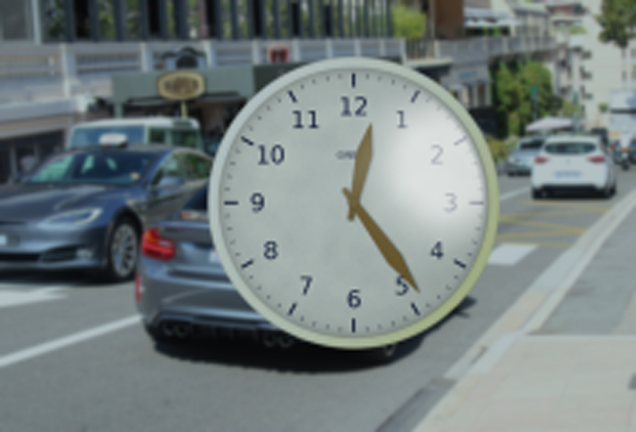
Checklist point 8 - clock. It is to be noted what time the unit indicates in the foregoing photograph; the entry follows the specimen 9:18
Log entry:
12:24
